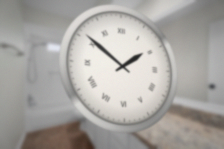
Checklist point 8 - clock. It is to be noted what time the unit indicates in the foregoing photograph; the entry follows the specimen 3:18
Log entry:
1:51
